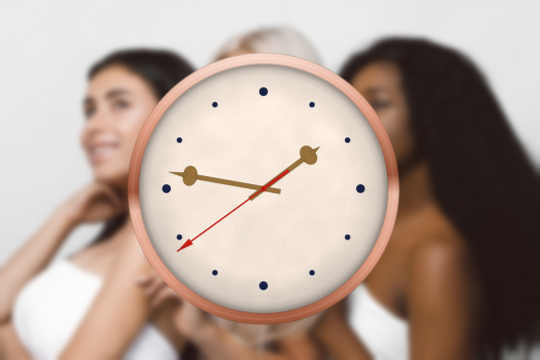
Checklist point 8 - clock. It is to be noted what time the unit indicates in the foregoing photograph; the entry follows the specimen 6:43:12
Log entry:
1:46:39
